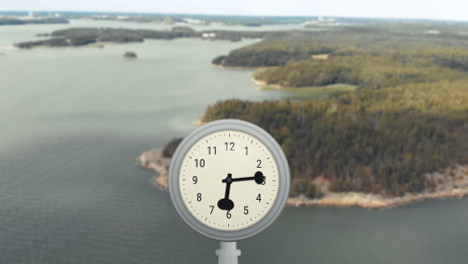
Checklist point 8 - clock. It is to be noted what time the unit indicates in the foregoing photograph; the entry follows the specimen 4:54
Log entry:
6:14
